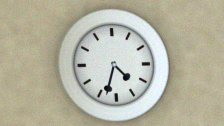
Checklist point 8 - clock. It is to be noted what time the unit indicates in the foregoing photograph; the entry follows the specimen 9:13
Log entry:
4:33
